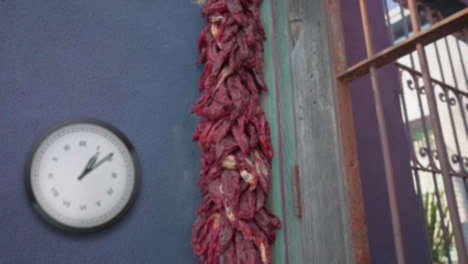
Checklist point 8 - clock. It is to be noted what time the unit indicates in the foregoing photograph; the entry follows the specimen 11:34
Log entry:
1:09
